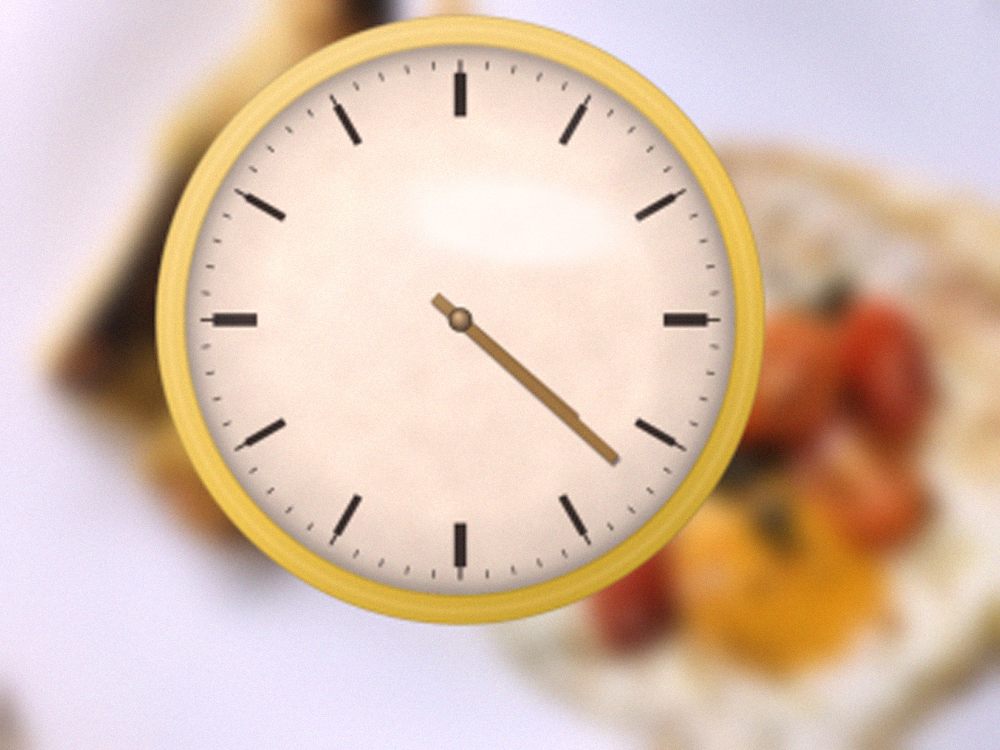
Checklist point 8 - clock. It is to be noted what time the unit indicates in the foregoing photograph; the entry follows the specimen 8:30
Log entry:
4:22
